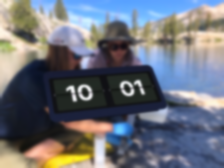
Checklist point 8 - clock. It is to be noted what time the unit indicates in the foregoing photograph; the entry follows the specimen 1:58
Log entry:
10:01
